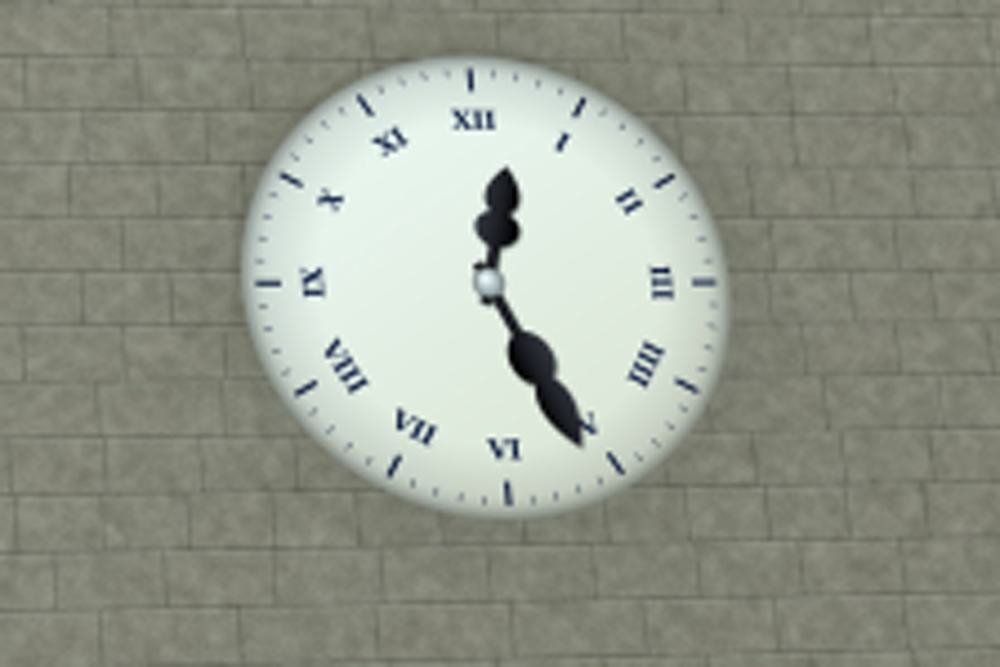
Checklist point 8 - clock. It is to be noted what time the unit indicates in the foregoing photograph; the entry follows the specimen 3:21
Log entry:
12:26
